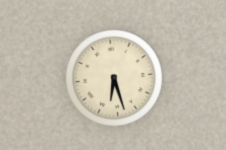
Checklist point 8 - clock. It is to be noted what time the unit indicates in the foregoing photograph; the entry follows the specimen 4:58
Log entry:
6:28
